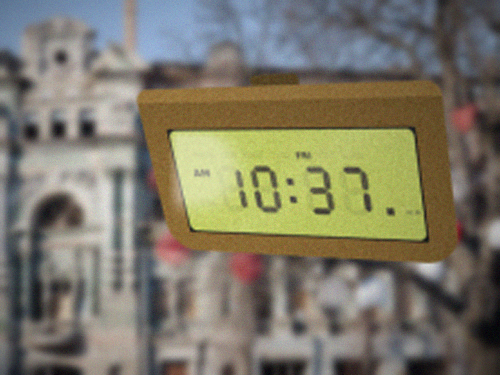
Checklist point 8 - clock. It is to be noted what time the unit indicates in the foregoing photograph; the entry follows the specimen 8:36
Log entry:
10:37
